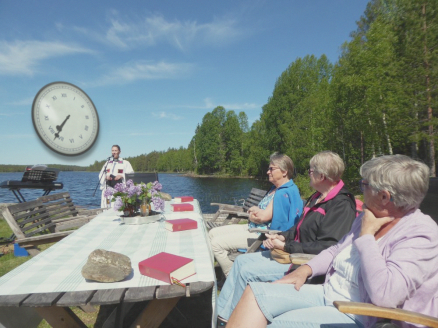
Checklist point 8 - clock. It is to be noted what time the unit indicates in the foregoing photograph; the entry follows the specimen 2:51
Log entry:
7:37
